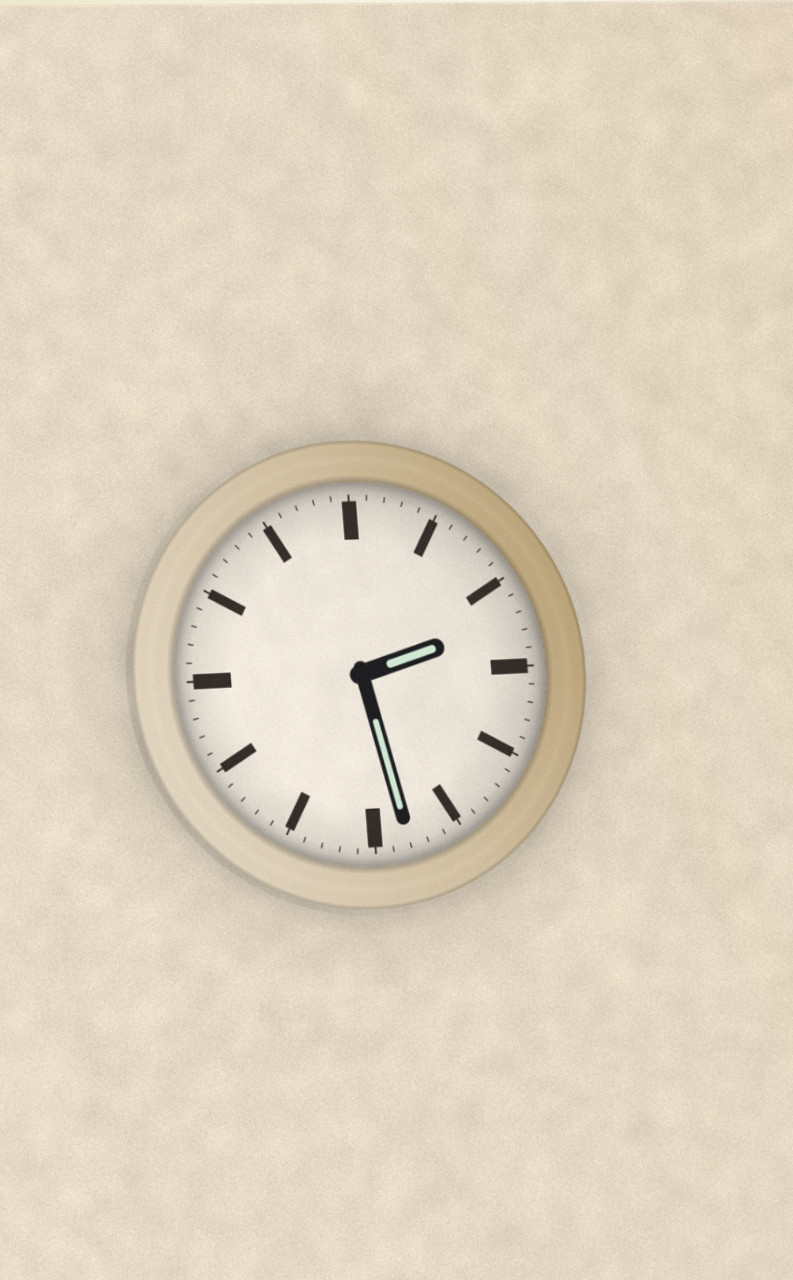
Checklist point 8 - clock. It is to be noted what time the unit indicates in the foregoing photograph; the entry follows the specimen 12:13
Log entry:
2:28
